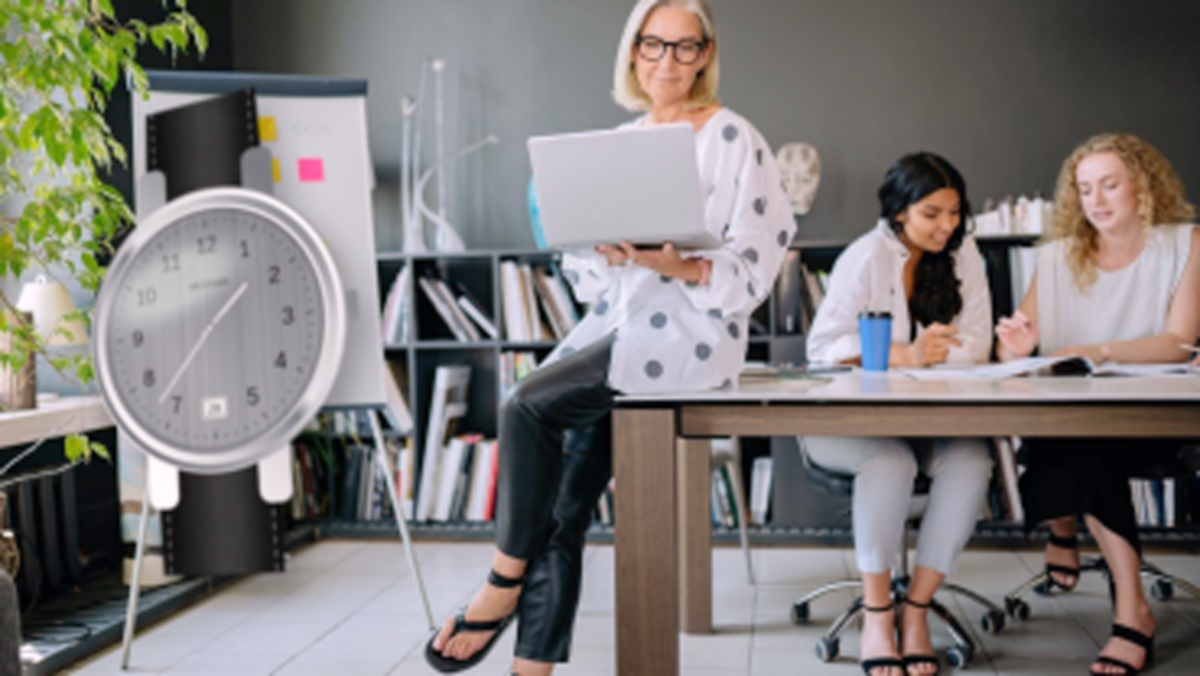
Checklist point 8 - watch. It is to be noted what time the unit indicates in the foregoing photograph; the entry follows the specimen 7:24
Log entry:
1:37
